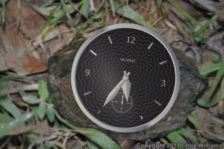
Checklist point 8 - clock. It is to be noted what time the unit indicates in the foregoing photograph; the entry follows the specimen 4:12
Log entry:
5:35
